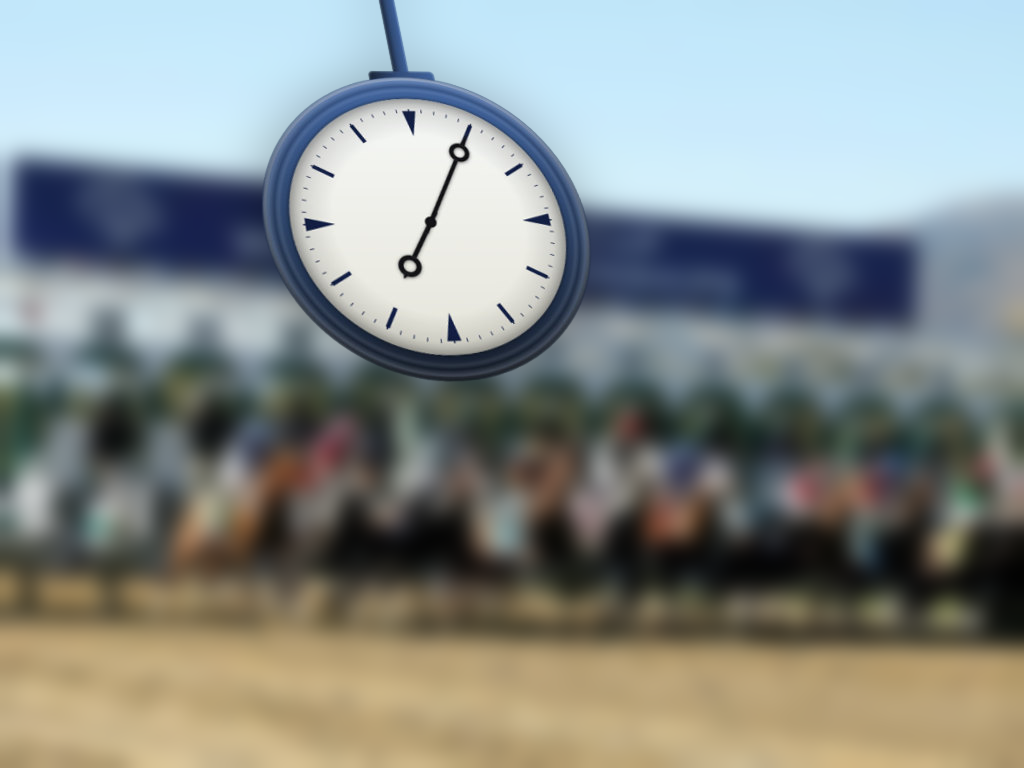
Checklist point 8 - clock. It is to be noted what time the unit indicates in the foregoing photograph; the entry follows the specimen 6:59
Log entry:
7:05
